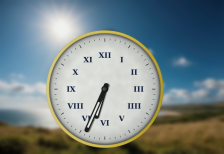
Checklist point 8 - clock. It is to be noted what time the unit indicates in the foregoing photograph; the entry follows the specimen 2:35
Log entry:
6:34
